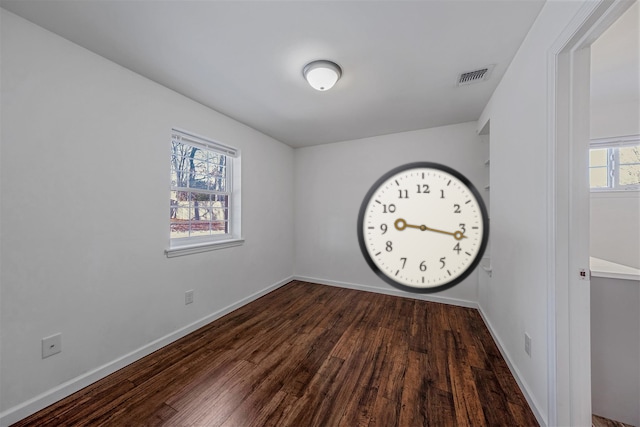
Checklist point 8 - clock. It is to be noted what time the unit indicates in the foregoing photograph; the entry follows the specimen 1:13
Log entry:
9:17
